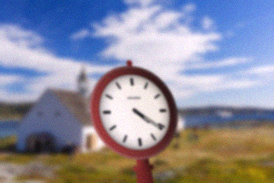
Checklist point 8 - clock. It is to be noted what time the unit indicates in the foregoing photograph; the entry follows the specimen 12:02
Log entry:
4:21
